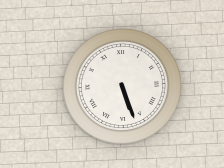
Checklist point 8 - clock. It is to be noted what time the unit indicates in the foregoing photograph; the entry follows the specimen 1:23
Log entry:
5:27
